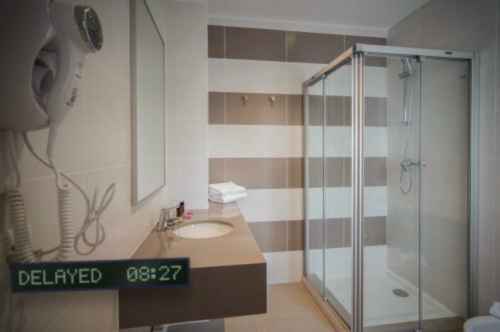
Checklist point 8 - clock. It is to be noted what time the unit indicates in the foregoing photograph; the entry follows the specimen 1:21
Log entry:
8:27
